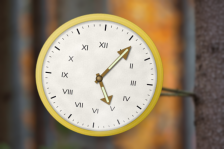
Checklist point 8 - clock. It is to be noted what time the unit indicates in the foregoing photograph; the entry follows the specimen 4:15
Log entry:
5:06
